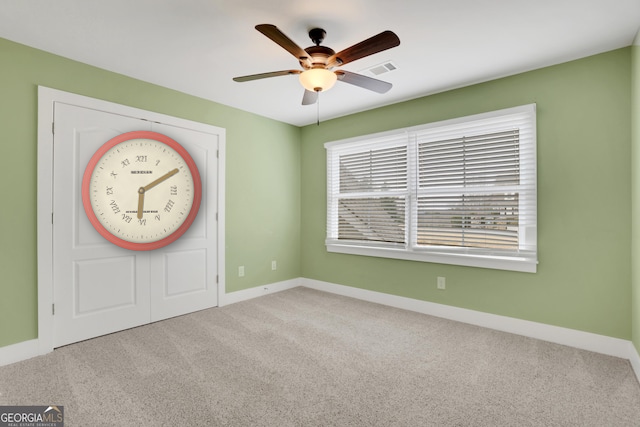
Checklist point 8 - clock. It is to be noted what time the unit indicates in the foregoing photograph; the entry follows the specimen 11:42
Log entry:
6:10
